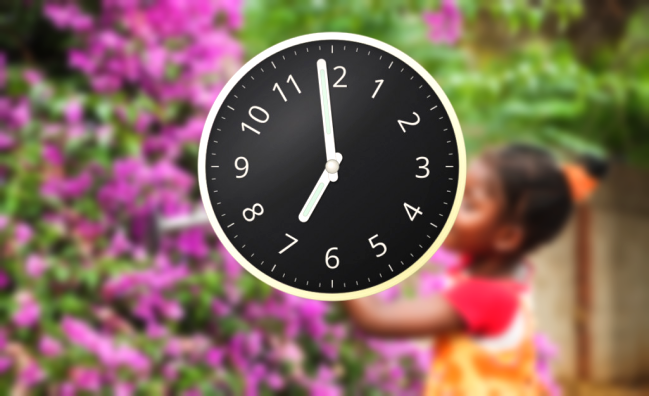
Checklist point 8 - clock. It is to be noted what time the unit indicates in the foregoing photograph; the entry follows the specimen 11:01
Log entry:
6:59
